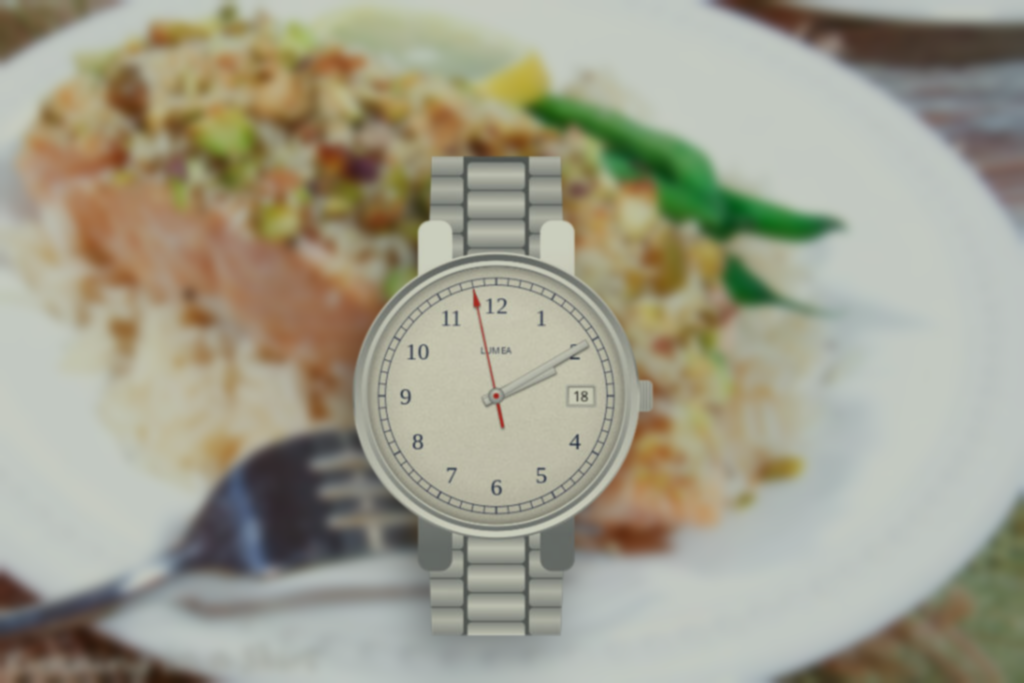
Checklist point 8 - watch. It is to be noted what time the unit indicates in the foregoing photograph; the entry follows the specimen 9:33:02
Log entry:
2:09:58
